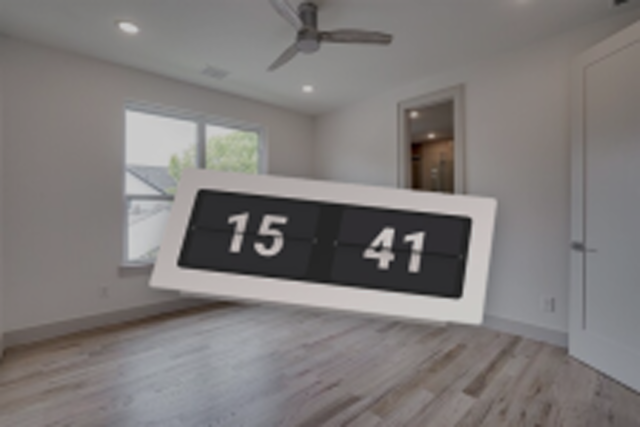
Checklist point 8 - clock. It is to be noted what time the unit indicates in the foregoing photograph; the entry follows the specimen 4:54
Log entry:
15:41
